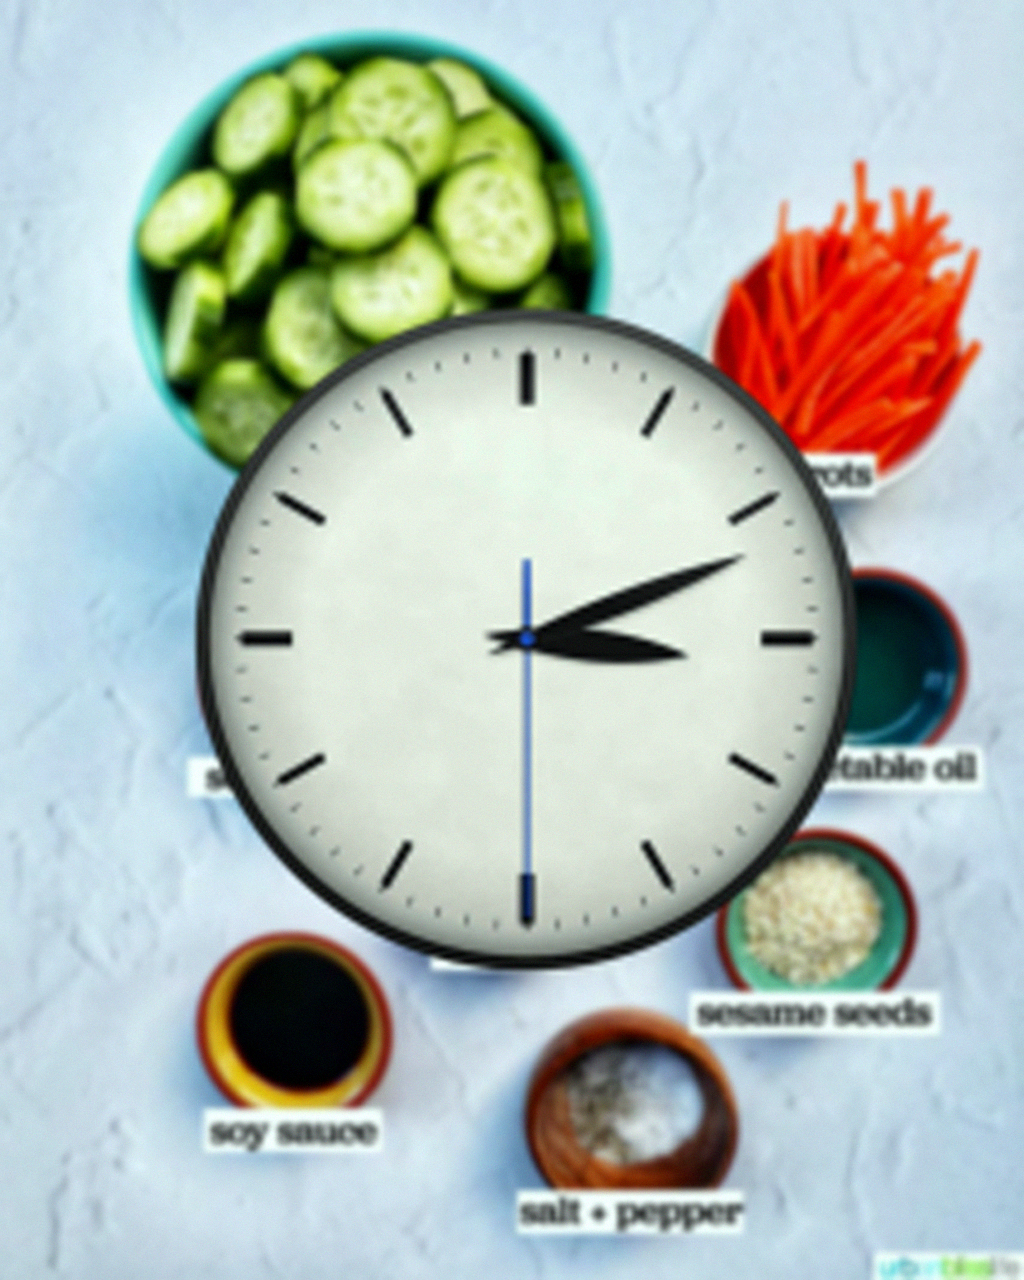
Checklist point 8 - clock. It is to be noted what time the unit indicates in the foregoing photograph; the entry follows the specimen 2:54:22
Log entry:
3:11:30
